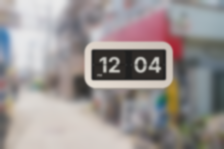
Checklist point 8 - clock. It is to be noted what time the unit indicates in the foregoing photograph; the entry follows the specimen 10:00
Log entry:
12:04
